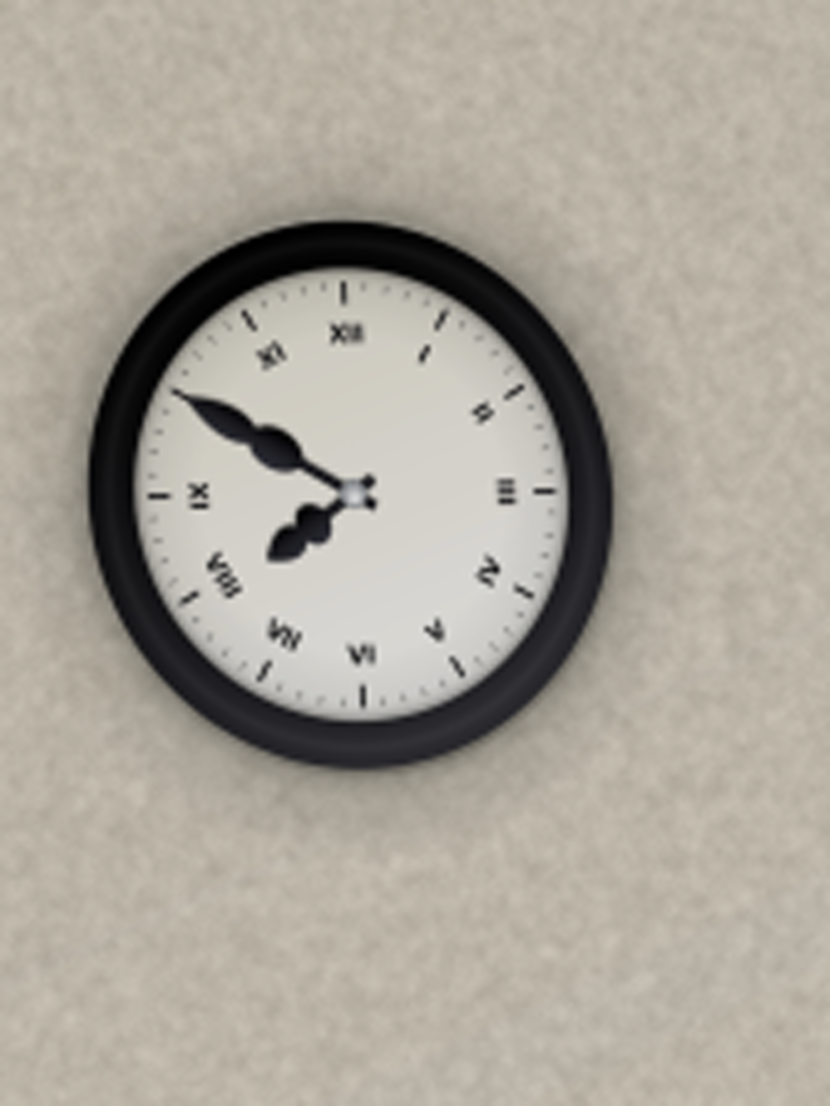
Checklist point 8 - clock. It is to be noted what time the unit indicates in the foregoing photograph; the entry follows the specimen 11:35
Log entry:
7:50
